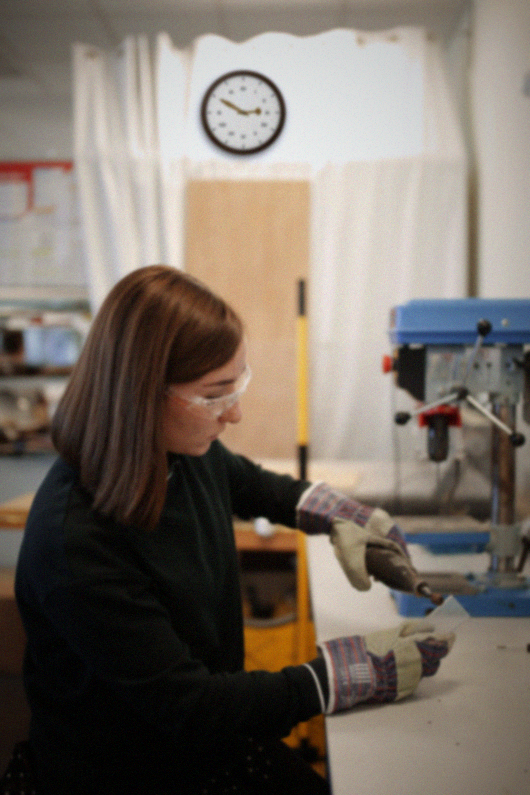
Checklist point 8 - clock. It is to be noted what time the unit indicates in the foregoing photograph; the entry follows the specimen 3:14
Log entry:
2:50
